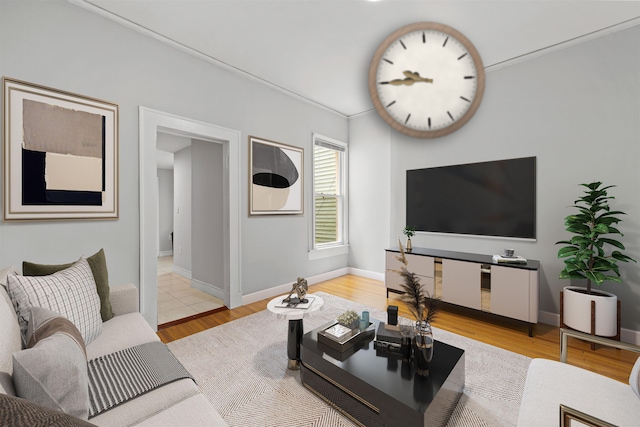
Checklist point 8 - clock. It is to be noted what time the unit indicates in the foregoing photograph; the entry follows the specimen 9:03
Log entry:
9:45
